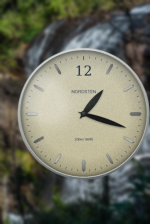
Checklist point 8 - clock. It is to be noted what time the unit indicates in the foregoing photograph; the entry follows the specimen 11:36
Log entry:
1:18
